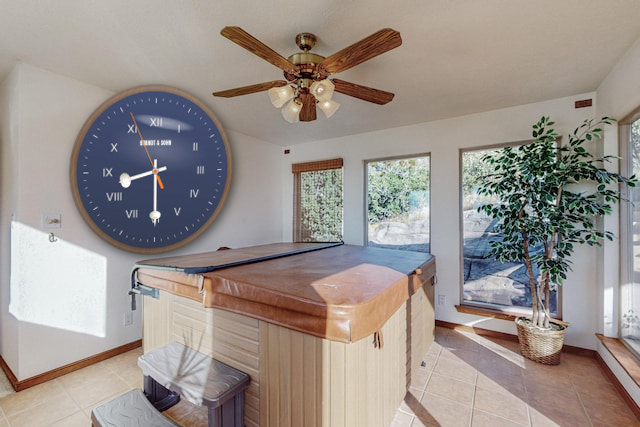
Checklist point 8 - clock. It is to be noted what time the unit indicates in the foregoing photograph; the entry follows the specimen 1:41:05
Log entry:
8:29:56
